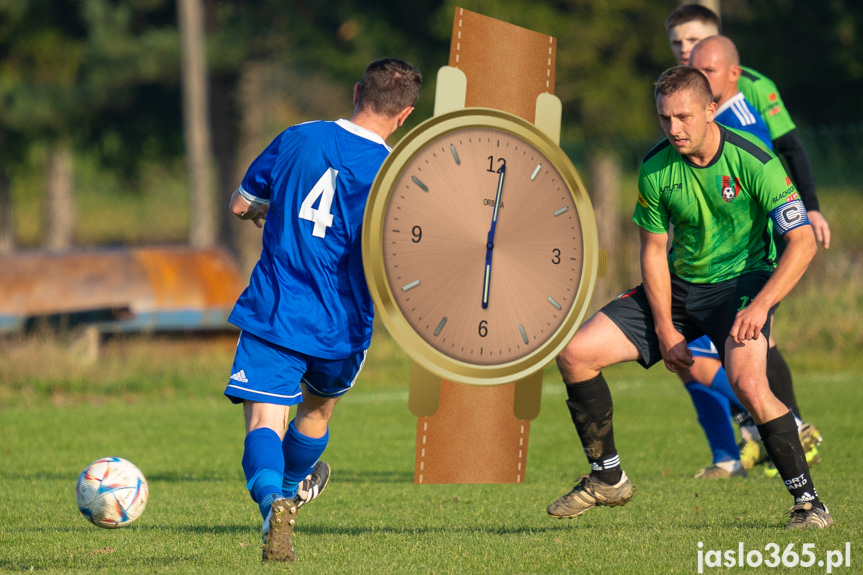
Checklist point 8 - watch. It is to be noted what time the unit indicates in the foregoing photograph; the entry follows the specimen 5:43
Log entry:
6:01
